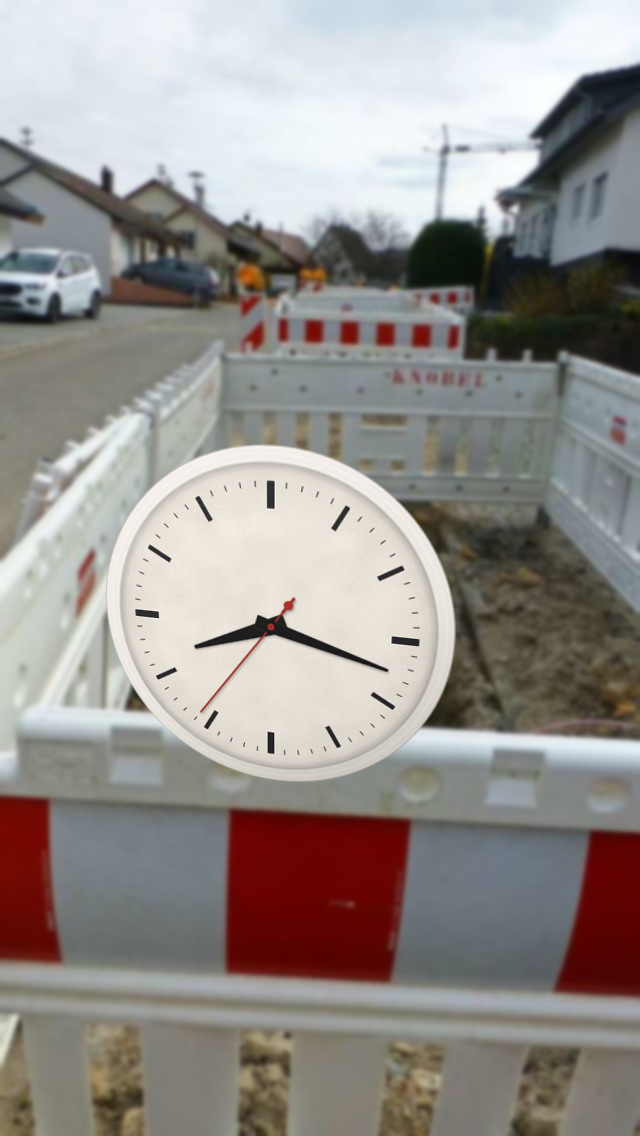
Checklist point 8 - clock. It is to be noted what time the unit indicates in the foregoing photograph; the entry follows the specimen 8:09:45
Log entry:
8:17:36
